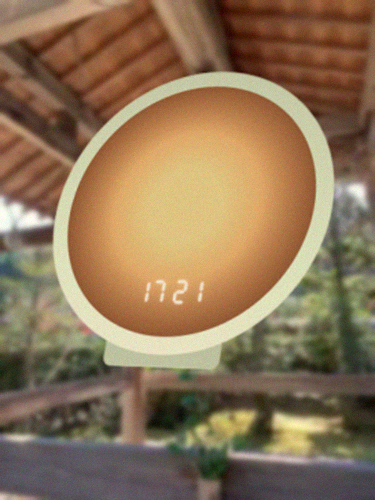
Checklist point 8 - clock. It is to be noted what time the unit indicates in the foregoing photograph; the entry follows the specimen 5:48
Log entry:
17:21
